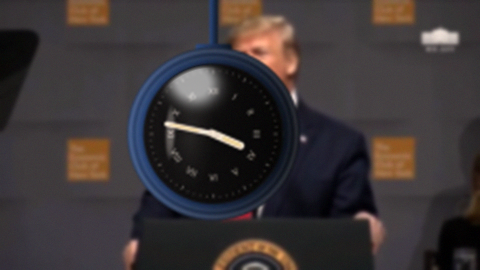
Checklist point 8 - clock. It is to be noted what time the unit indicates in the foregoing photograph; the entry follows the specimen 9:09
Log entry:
3:47
